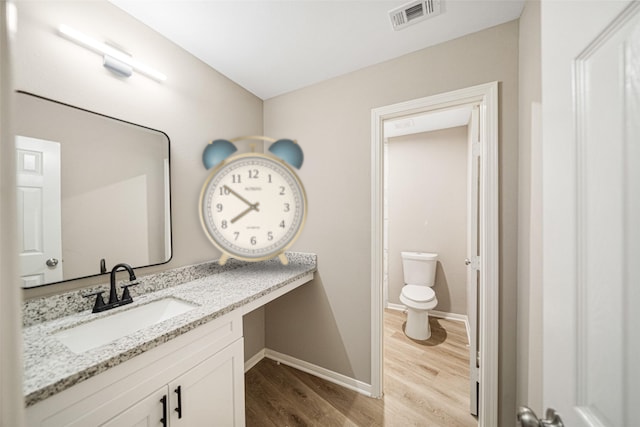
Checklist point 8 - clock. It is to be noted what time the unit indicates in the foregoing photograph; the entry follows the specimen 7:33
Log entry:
7:51
